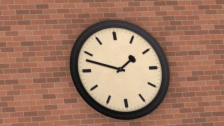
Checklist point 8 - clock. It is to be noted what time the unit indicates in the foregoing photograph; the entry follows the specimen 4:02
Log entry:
1:48
